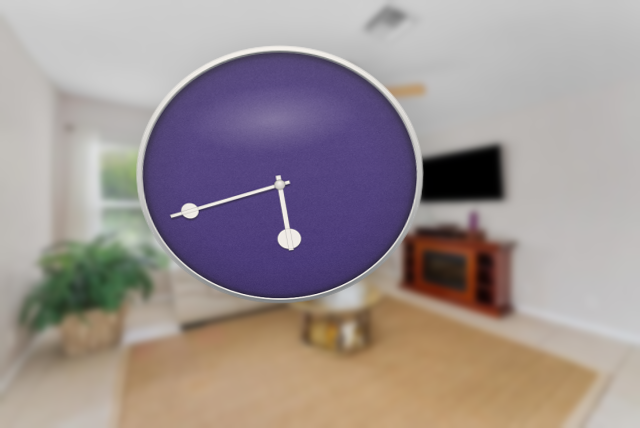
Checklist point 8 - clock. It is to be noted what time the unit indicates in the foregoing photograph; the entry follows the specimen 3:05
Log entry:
5:42
